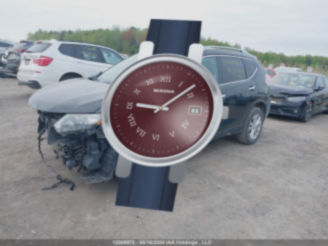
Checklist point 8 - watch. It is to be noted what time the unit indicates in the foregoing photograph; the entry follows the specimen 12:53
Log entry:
9:08
